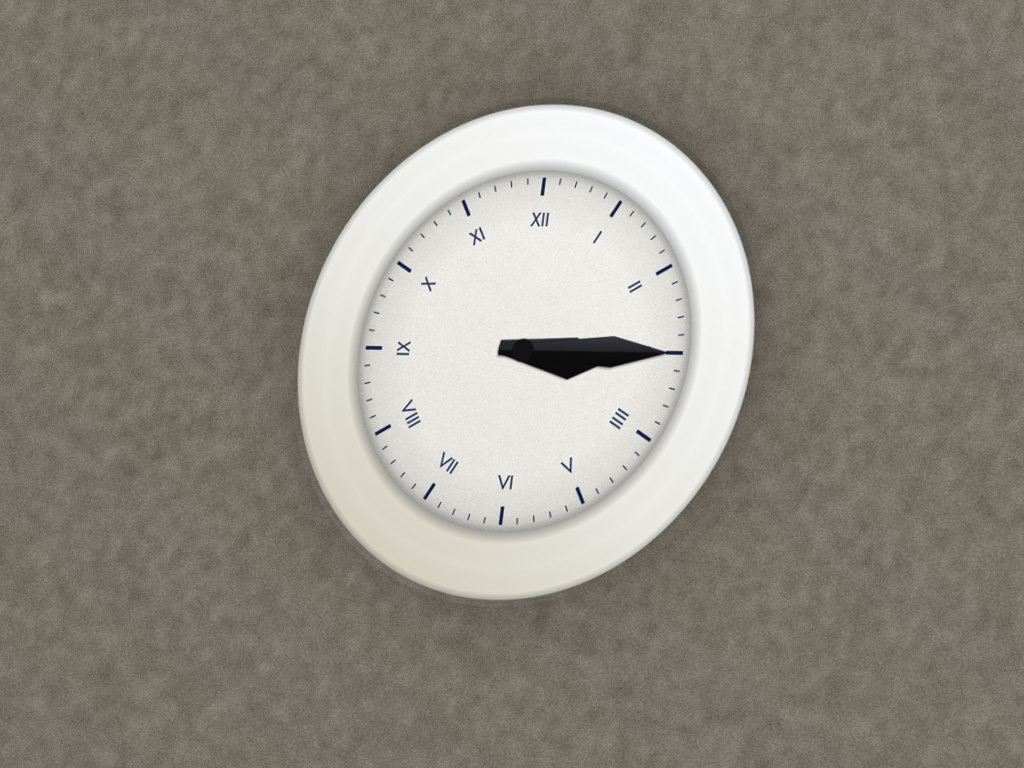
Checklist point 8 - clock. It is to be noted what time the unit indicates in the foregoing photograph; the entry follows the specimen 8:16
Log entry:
3:15
